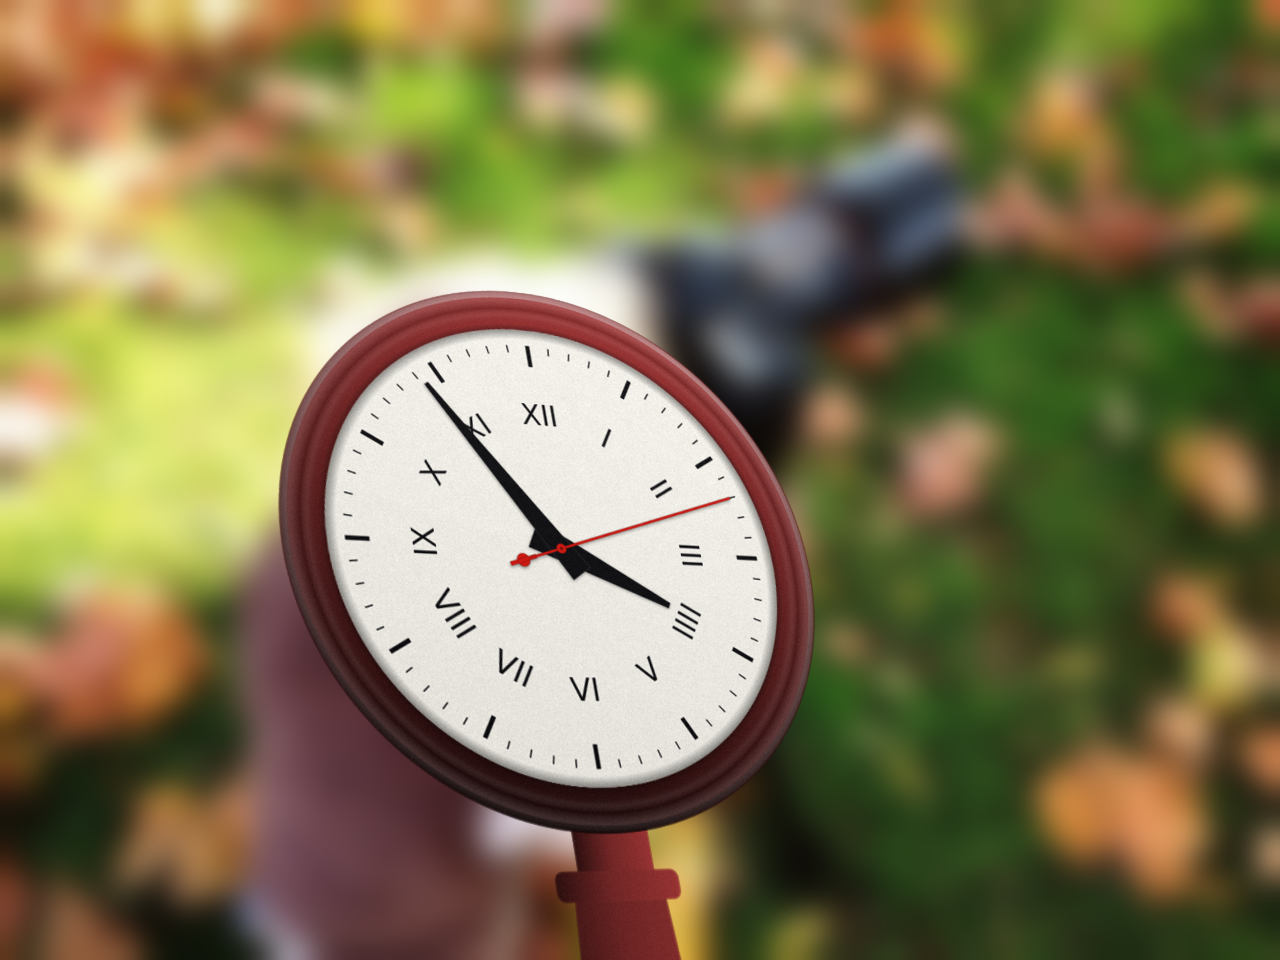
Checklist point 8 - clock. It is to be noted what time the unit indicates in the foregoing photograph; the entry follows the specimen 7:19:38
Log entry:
3:54:12
